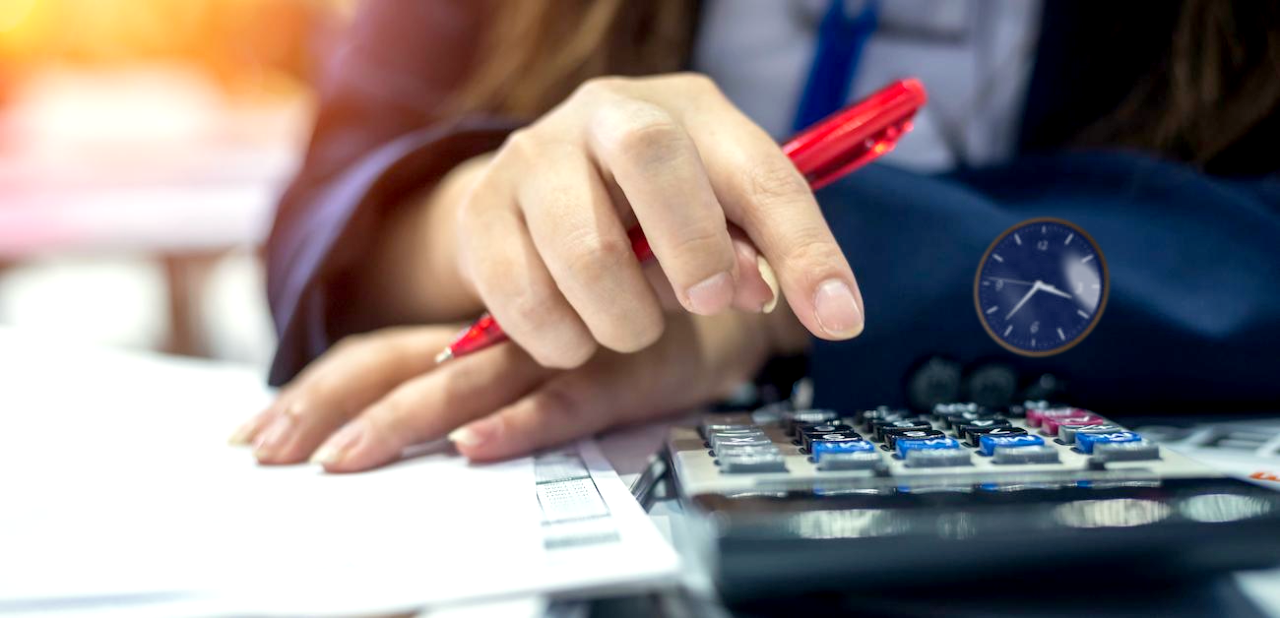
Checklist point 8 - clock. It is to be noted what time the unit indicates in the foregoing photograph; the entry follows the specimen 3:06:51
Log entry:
3:36:46
